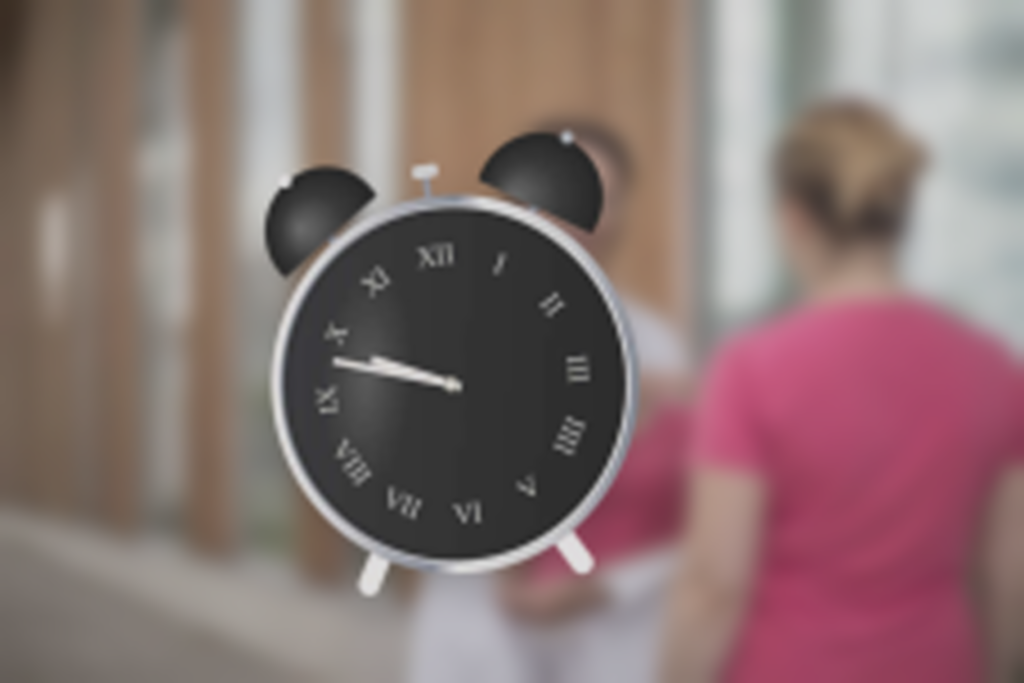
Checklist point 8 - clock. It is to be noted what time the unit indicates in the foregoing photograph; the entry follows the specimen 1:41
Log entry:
9:48
